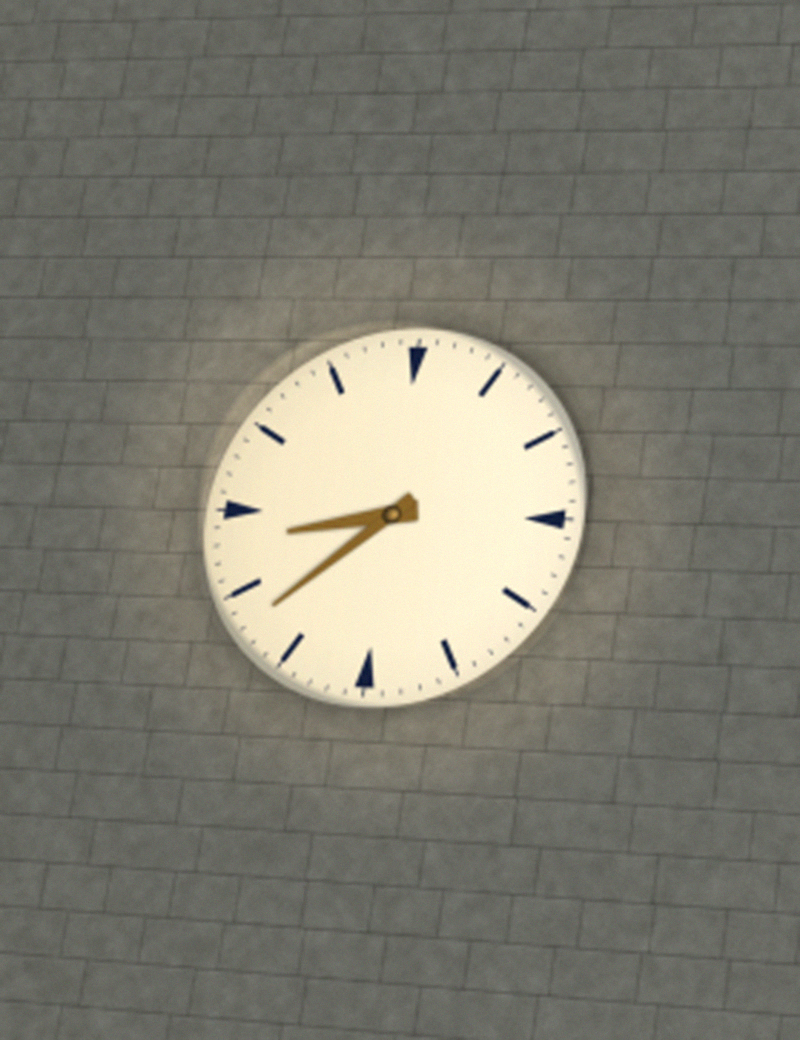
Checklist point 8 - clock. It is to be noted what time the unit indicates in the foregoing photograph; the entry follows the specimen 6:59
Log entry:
8:38
